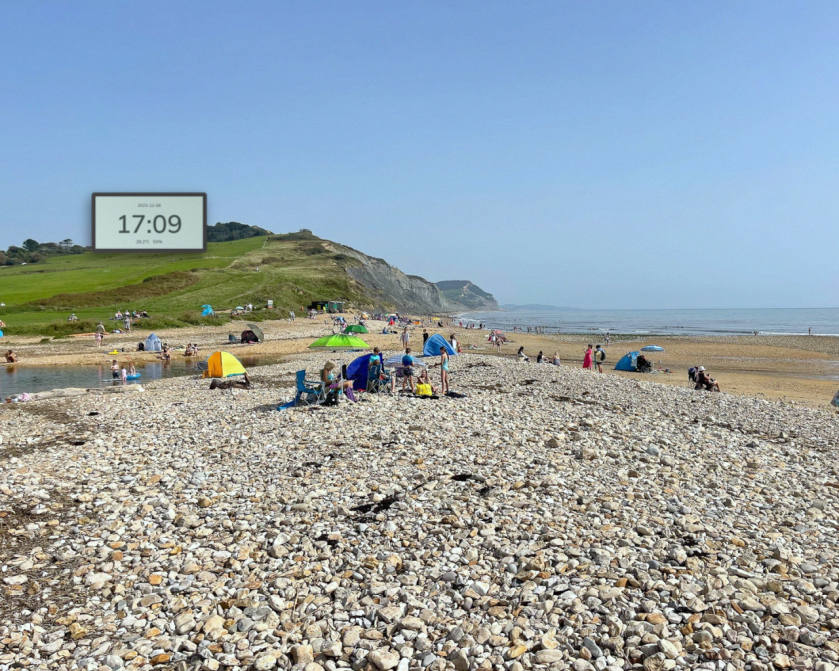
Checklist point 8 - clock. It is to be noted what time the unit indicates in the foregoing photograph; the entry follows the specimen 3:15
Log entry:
17:09
